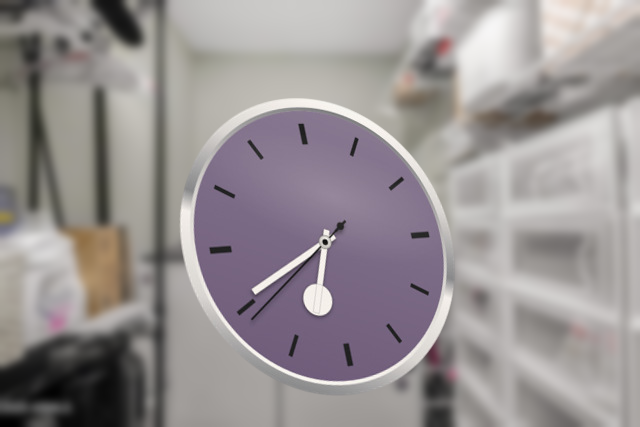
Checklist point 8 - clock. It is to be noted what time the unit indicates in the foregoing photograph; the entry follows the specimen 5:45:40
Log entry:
6:40:39
